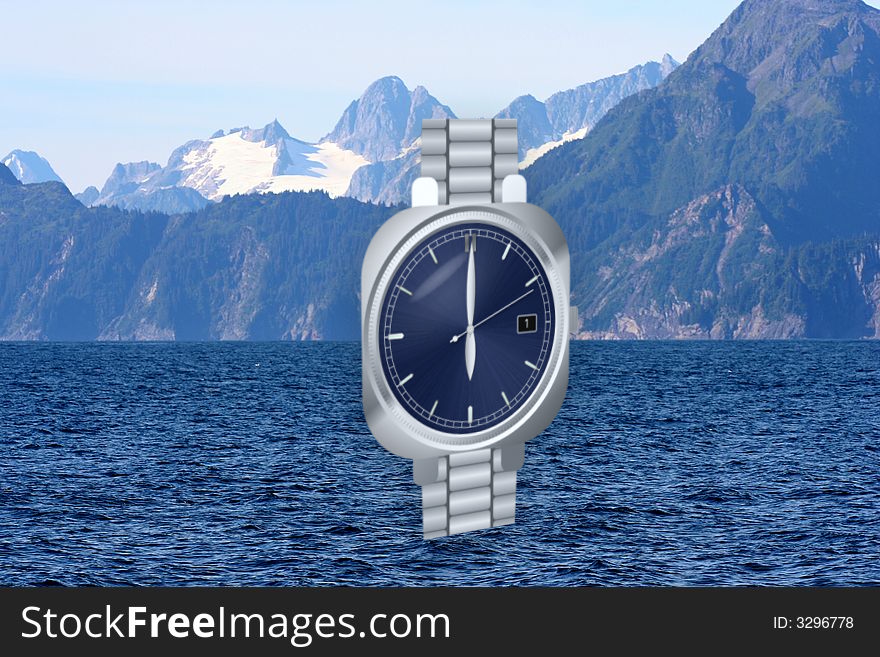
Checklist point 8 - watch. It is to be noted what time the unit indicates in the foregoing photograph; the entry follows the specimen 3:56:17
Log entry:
6:00:11
